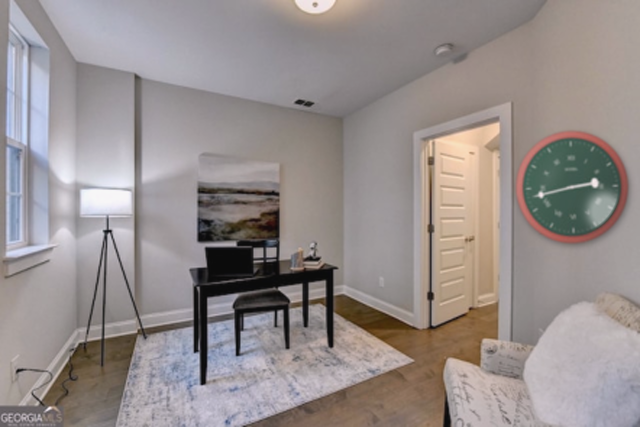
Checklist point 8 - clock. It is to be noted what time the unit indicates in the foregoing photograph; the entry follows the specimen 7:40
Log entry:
2:43
